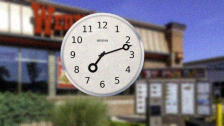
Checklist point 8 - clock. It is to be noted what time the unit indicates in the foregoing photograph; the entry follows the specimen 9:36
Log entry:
7:12
